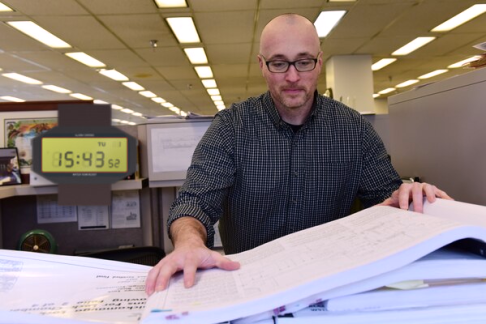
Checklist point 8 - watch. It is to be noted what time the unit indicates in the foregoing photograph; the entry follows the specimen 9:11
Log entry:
15:43
